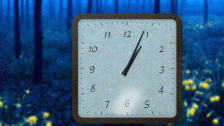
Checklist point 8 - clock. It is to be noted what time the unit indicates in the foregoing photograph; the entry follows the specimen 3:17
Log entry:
1:04
